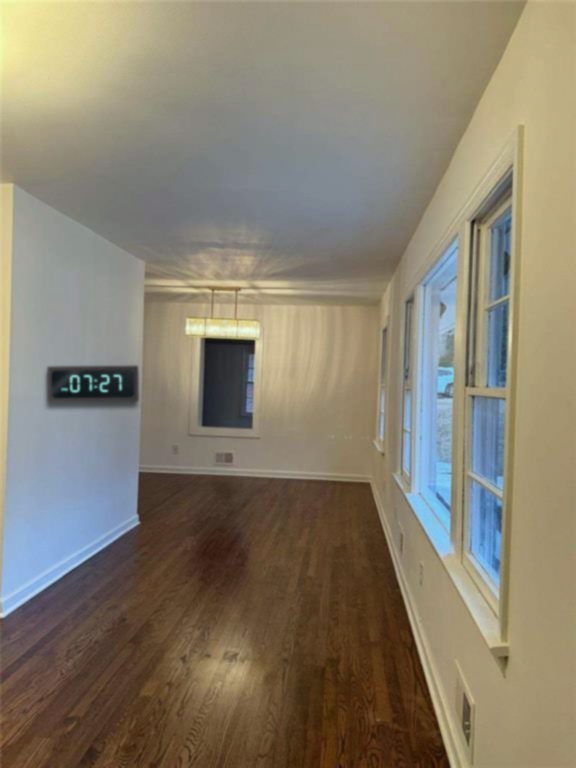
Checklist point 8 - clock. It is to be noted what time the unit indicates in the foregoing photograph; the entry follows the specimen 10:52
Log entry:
7:27
